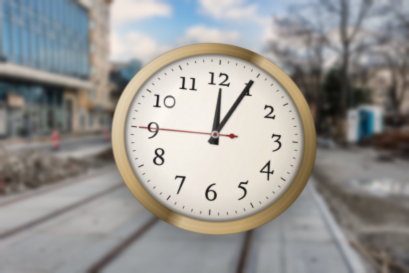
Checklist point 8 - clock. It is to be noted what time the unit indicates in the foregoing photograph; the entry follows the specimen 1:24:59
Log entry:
12:04:45
